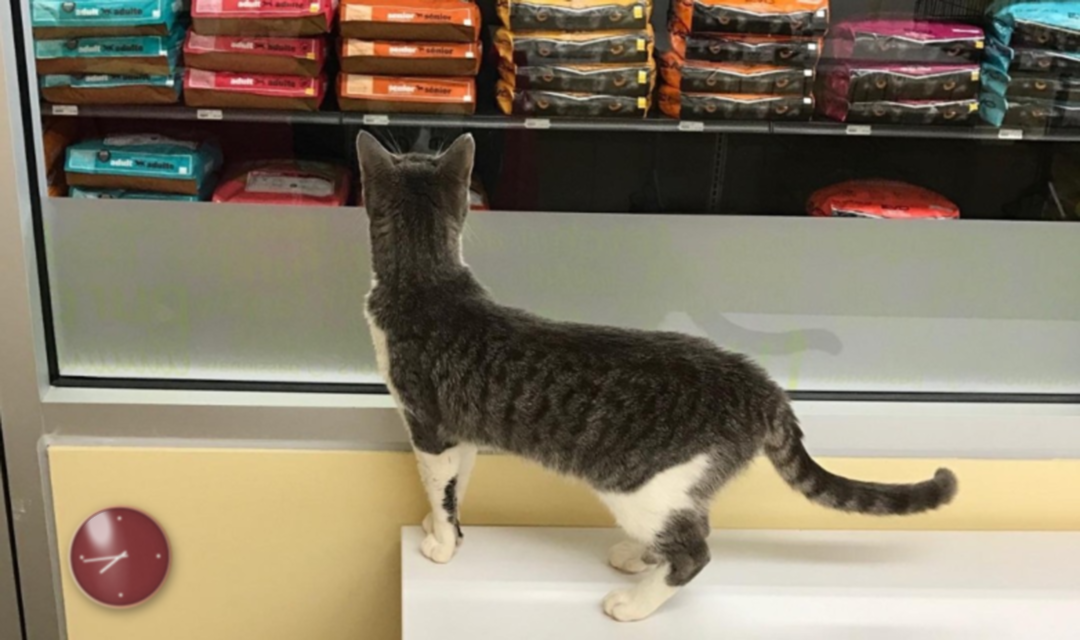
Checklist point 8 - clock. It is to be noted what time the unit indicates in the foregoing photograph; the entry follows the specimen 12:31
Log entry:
7:44
